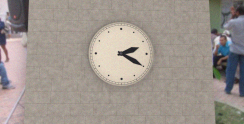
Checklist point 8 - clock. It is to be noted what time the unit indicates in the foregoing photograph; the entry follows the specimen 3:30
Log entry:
2:20
